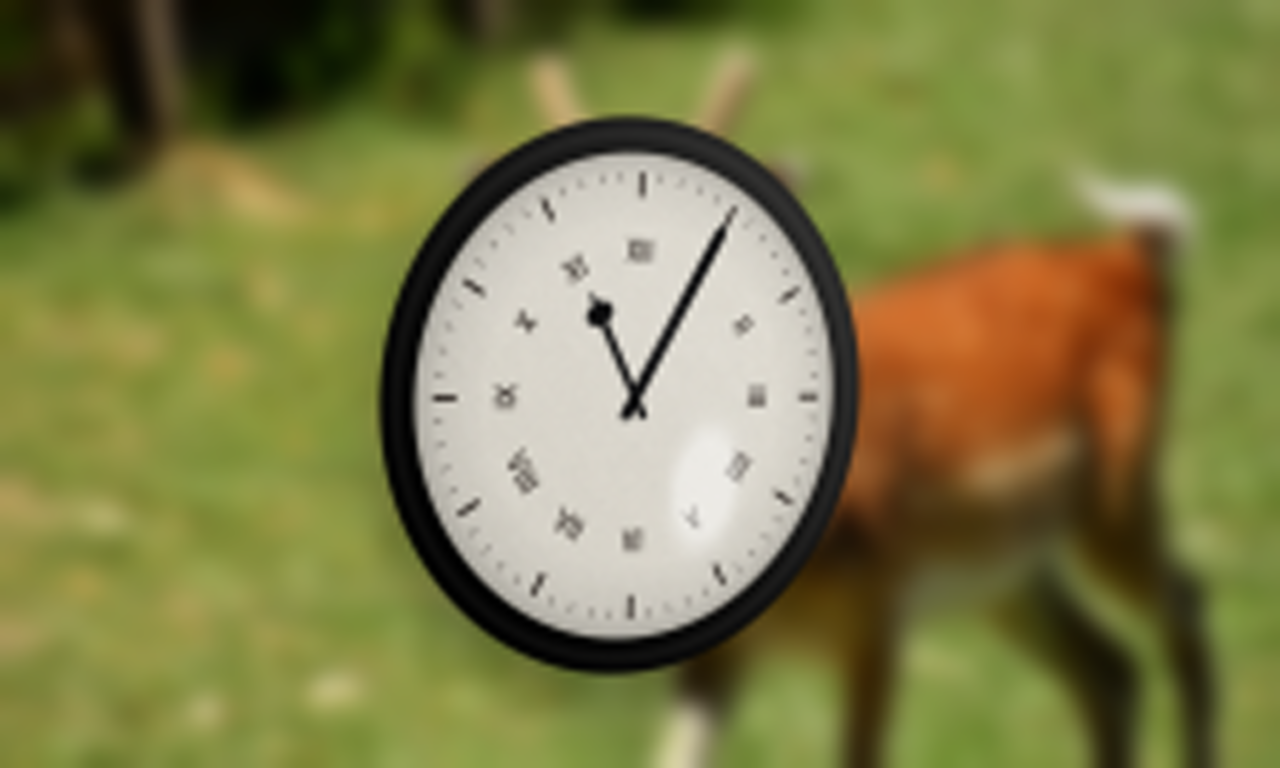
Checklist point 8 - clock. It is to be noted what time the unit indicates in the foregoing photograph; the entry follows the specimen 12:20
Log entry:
11:05
